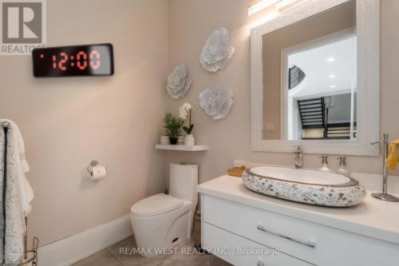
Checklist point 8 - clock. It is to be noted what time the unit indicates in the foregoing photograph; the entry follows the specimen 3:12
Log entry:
12:00
